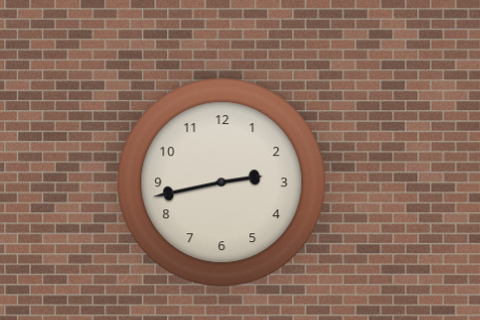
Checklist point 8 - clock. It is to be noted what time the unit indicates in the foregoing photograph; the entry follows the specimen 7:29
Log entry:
2:43
